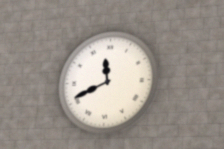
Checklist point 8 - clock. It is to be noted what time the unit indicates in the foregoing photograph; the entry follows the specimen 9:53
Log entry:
11:41
